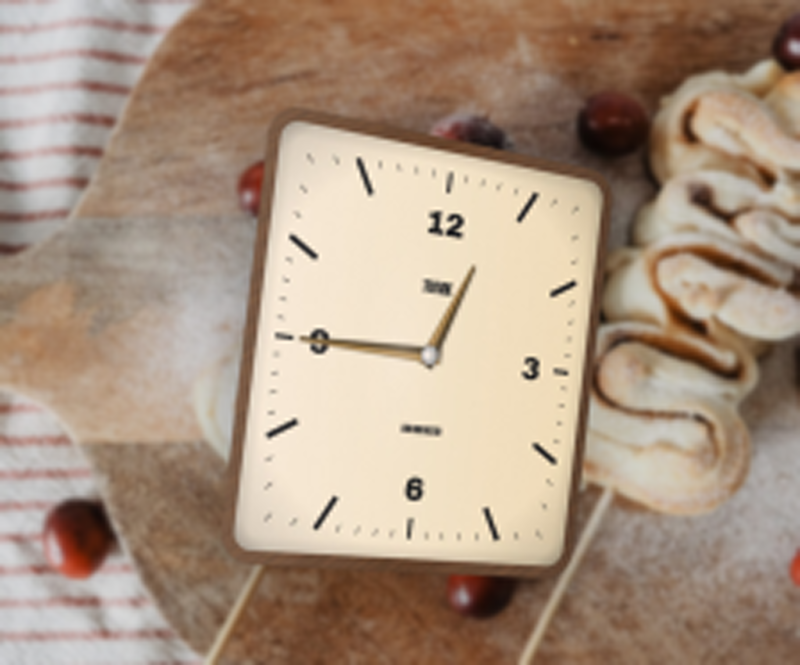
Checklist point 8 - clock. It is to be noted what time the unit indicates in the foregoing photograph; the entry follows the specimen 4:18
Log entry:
12:45
